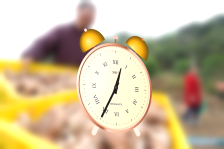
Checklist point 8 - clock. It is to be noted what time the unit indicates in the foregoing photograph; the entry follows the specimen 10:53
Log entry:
12:35
